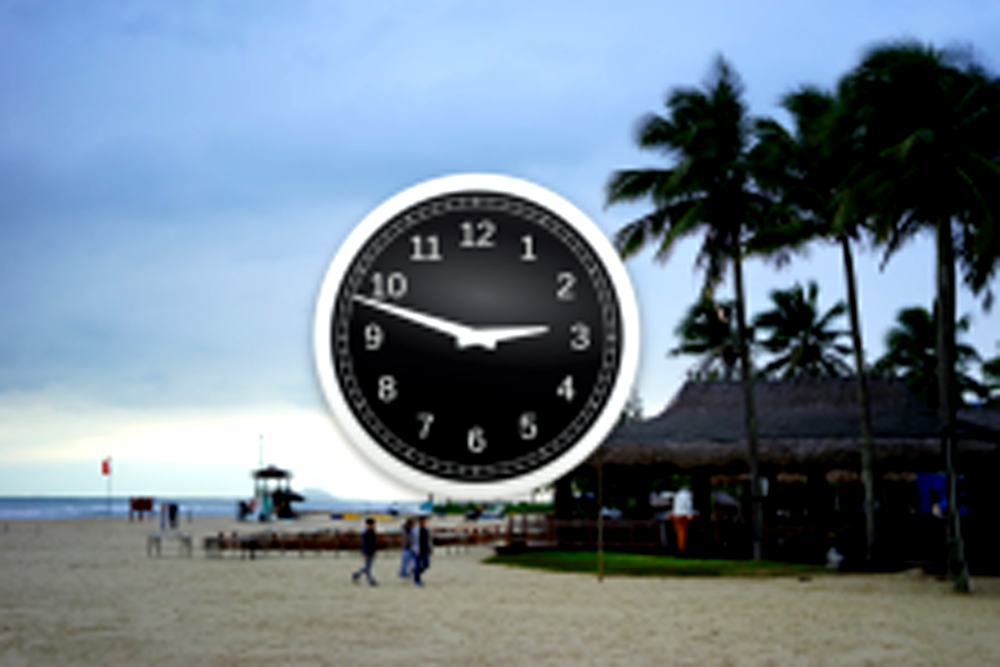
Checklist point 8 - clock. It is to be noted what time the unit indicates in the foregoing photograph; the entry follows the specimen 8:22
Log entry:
2:48
